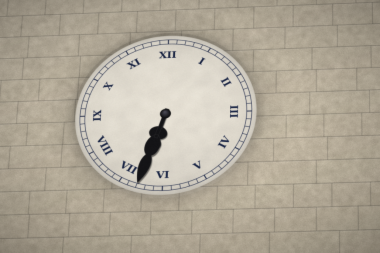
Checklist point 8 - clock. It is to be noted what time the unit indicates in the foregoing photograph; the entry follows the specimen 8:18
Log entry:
6:33
